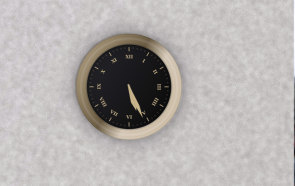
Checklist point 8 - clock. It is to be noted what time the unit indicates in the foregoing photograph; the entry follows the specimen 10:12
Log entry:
5:26
